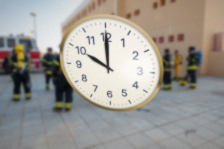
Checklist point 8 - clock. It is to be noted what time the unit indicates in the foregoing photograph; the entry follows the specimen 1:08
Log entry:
10:00
